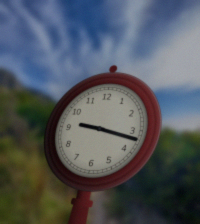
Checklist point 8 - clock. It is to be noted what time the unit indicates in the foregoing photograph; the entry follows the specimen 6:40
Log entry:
9:17
